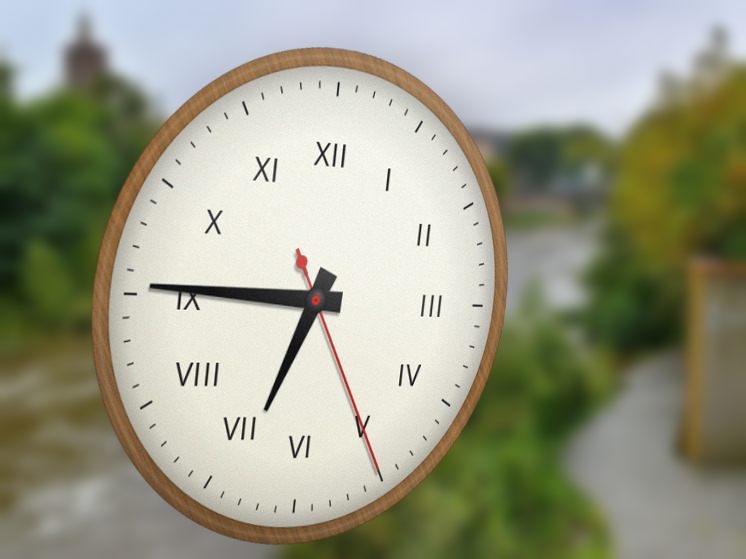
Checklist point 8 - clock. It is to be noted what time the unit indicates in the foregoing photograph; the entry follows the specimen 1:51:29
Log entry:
6:45:25
